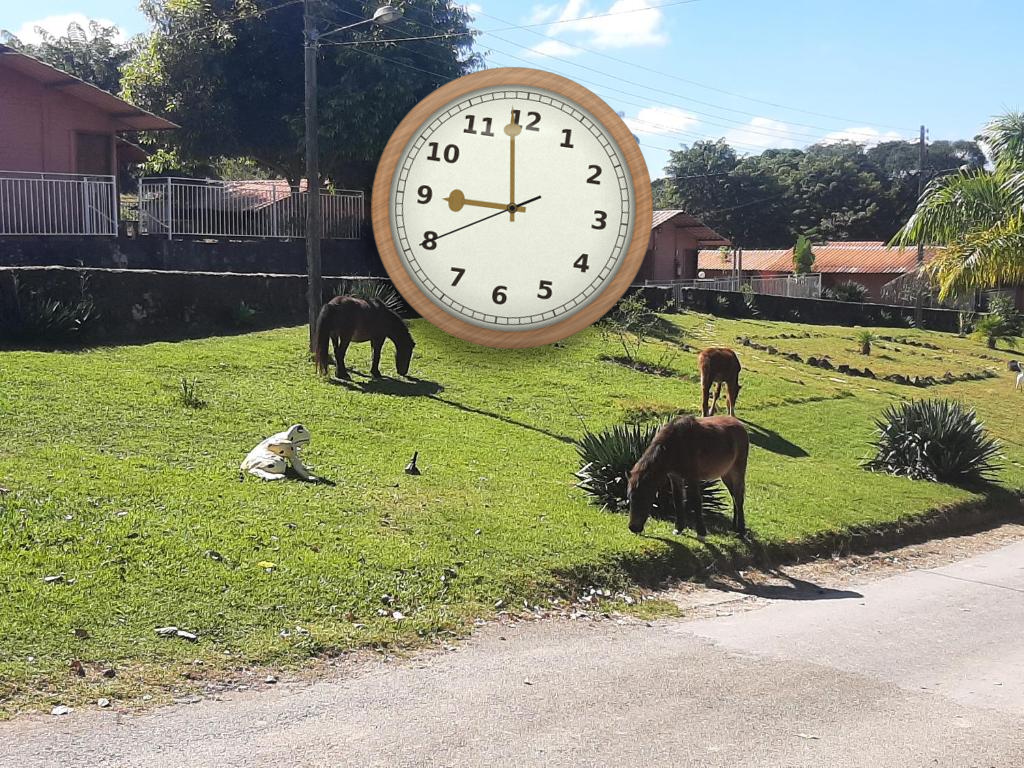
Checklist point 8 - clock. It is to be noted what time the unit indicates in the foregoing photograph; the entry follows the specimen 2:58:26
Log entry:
8:58:40
